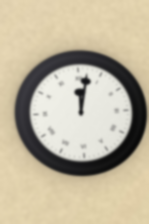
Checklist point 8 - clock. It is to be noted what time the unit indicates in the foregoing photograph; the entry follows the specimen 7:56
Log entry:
12:02
